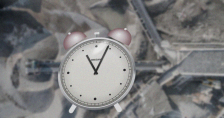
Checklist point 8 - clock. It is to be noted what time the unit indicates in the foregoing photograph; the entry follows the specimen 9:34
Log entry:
11:04
